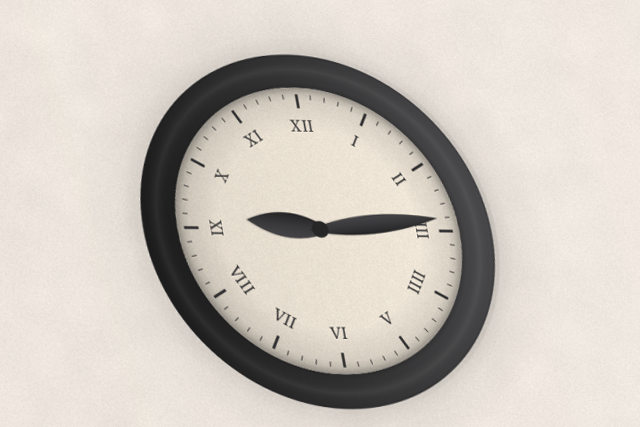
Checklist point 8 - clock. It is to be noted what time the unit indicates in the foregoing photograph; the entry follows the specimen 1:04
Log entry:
9:14
